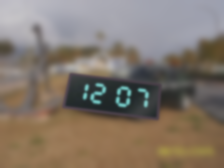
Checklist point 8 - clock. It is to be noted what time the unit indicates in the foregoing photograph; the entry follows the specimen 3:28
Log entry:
12:07
